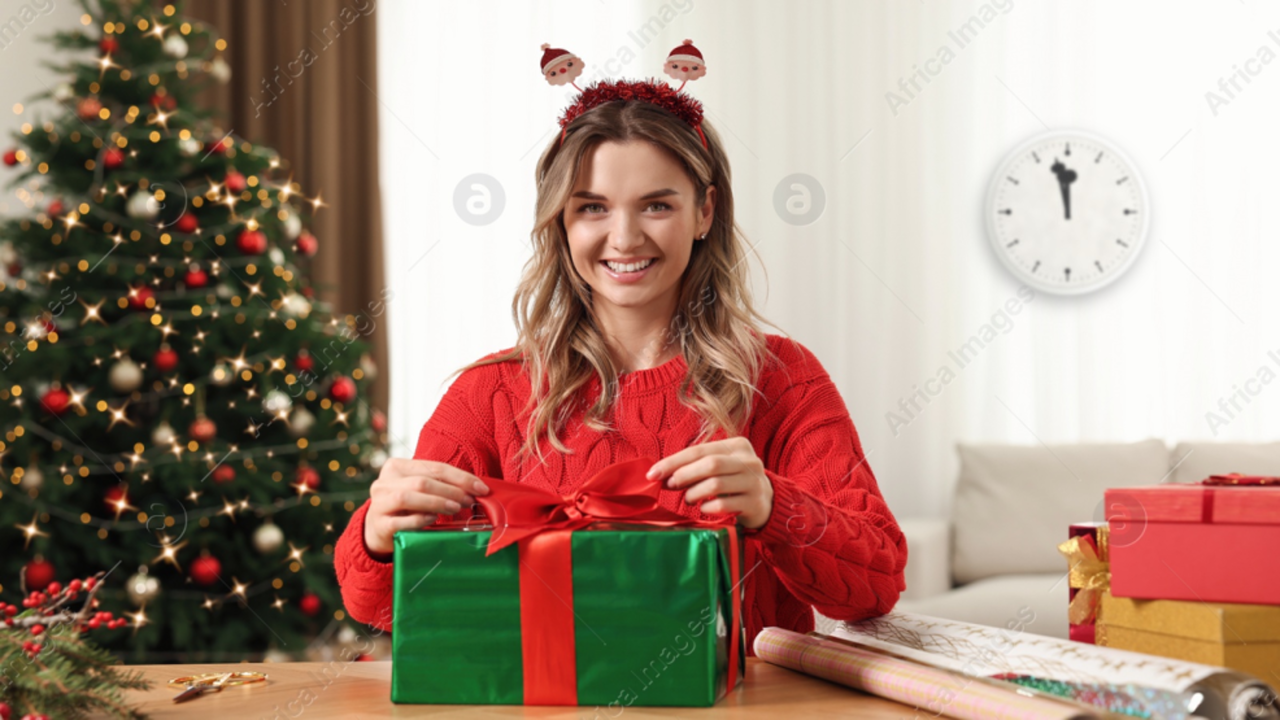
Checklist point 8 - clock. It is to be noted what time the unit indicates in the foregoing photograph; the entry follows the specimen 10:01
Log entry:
11:58
